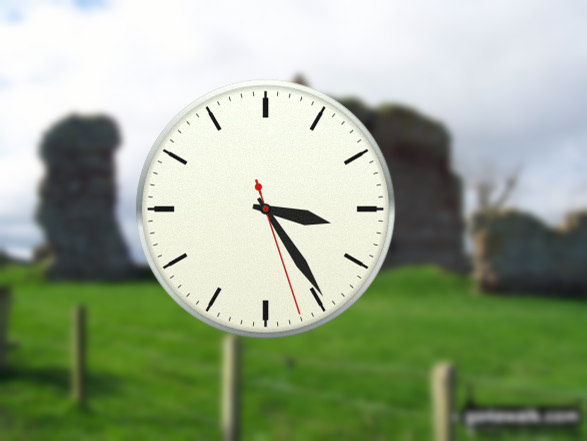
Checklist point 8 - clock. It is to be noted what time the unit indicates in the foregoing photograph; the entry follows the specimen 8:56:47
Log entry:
3:24:27
